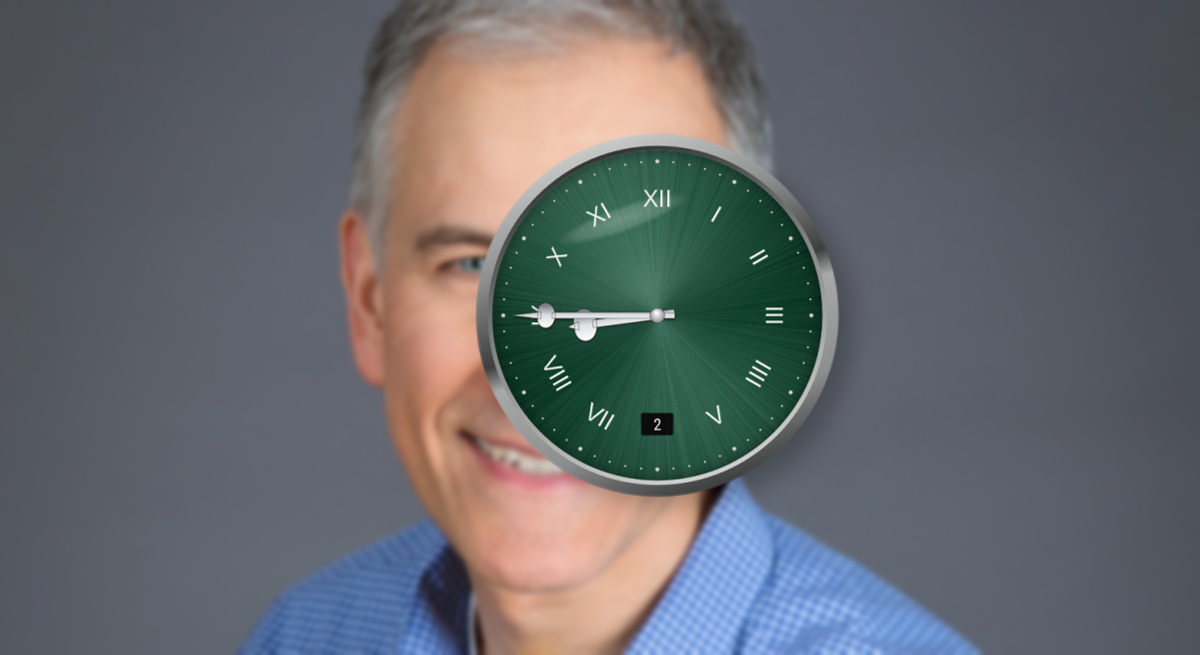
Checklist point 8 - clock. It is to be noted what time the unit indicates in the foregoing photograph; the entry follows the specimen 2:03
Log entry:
8:45
